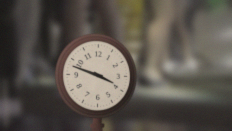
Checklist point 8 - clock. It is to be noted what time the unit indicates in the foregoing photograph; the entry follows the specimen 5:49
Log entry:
3:48
